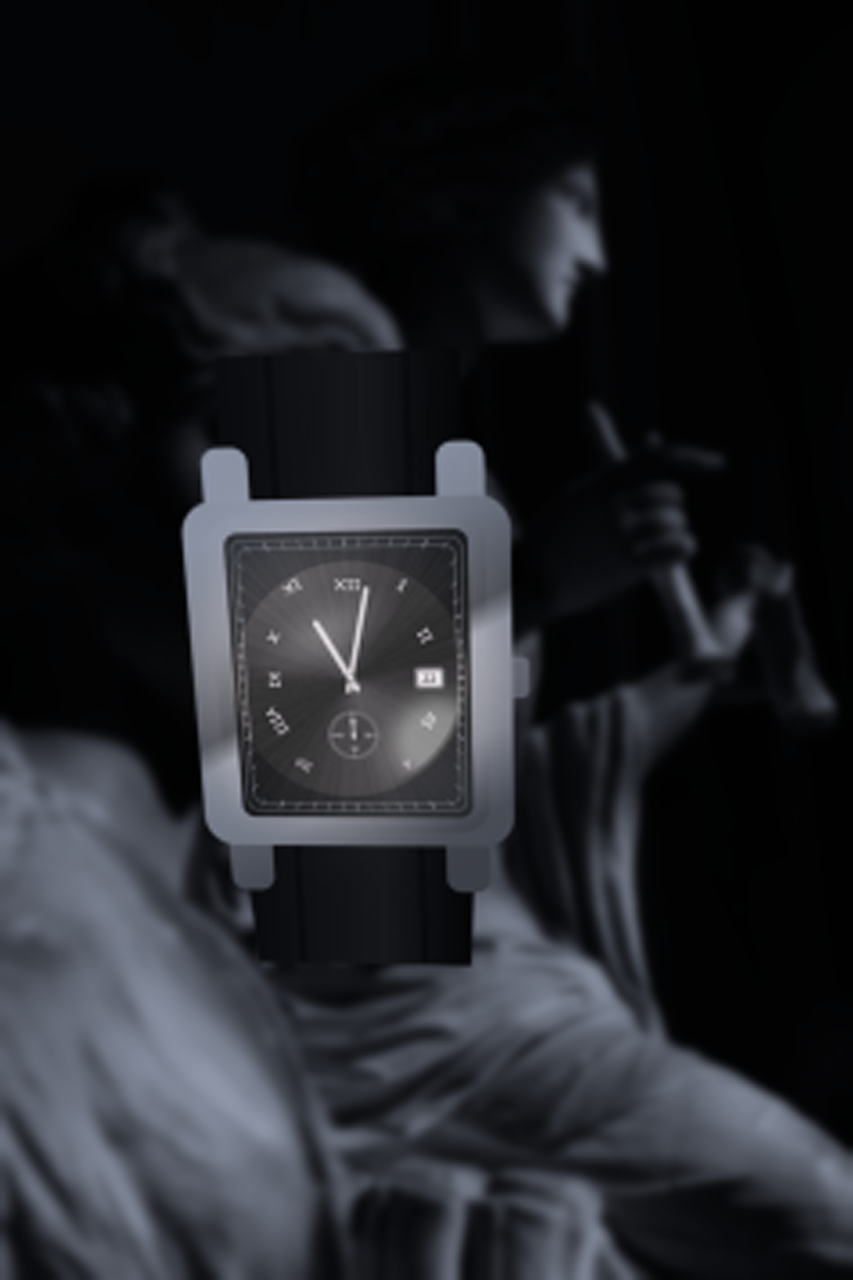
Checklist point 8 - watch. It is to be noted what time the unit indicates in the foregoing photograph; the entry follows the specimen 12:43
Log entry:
11:02
